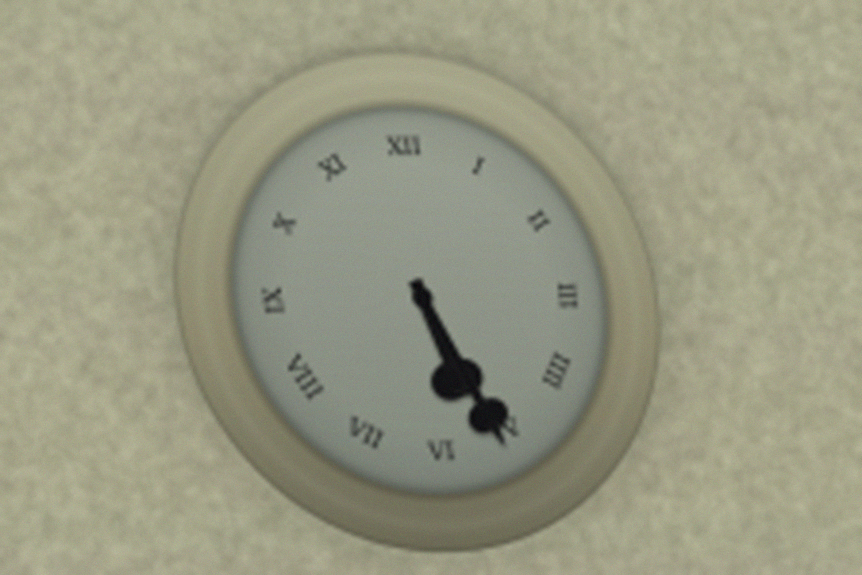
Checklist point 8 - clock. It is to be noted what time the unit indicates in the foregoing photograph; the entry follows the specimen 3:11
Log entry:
5:26
